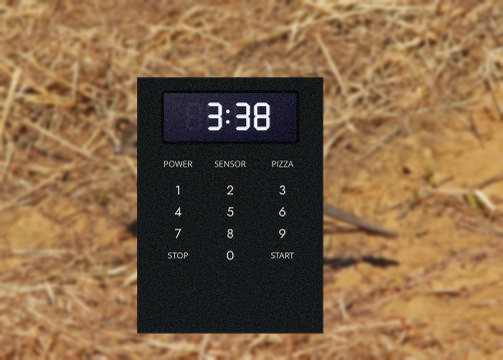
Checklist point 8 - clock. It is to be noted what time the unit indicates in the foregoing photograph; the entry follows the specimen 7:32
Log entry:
3:38
